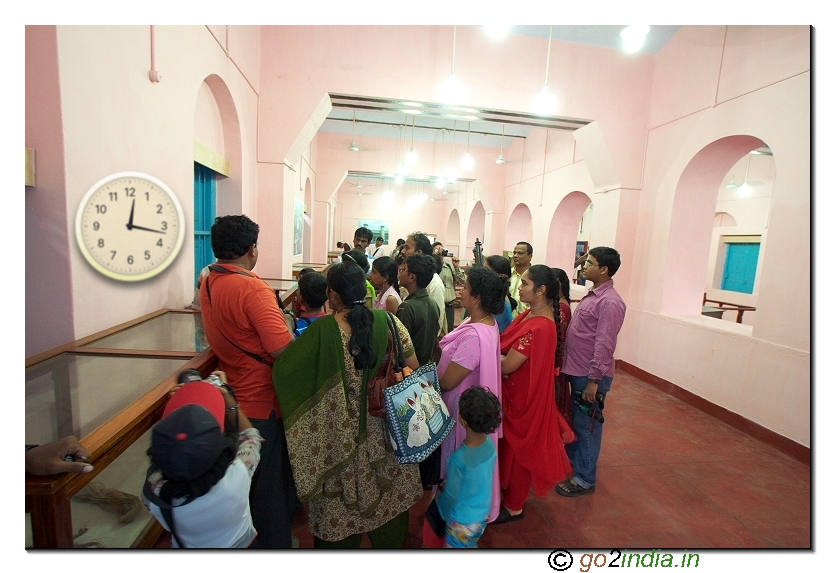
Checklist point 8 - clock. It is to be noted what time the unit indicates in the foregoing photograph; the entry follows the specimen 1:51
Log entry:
12:17
